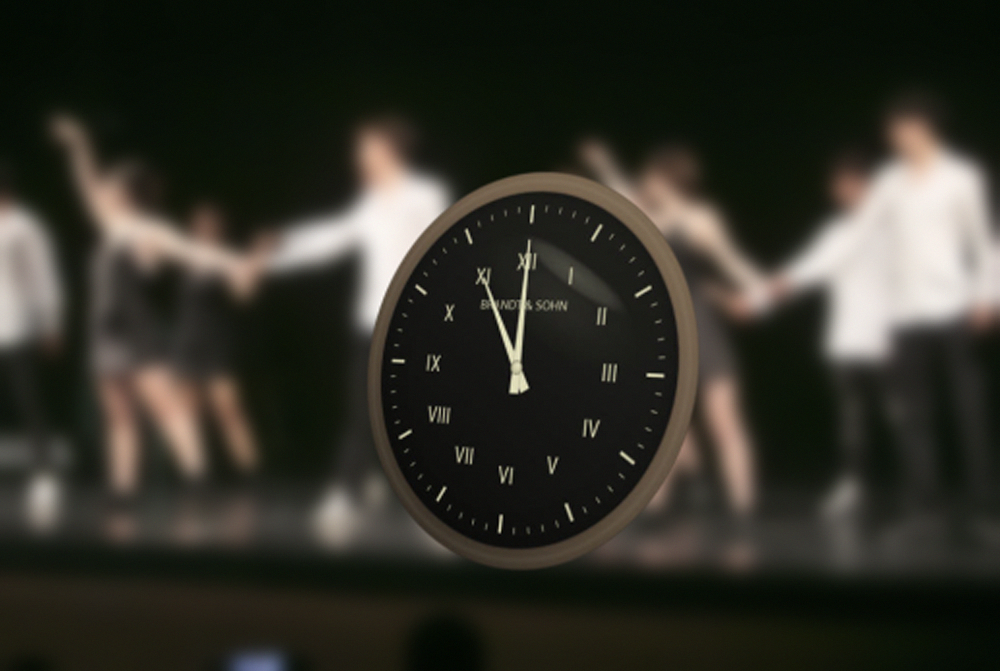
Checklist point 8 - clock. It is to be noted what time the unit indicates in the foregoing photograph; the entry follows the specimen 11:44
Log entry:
11:00
